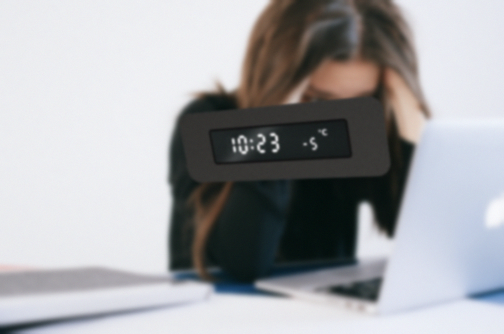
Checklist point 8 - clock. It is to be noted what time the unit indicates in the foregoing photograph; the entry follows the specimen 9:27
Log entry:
10:23
